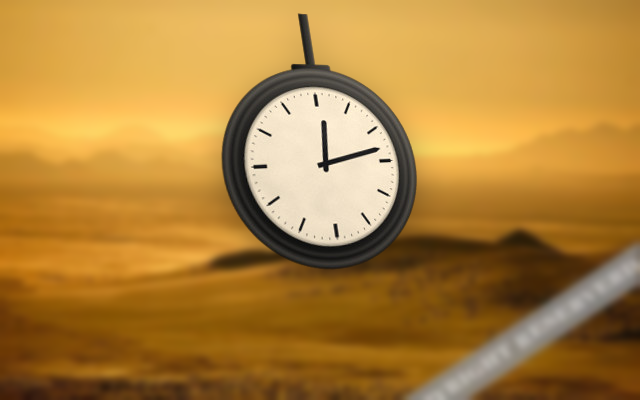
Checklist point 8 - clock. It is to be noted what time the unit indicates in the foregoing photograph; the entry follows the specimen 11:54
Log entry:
12:13
